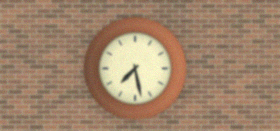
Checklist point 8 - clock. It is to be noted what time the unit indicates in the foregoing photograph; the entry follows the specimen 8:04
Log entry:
7:28
